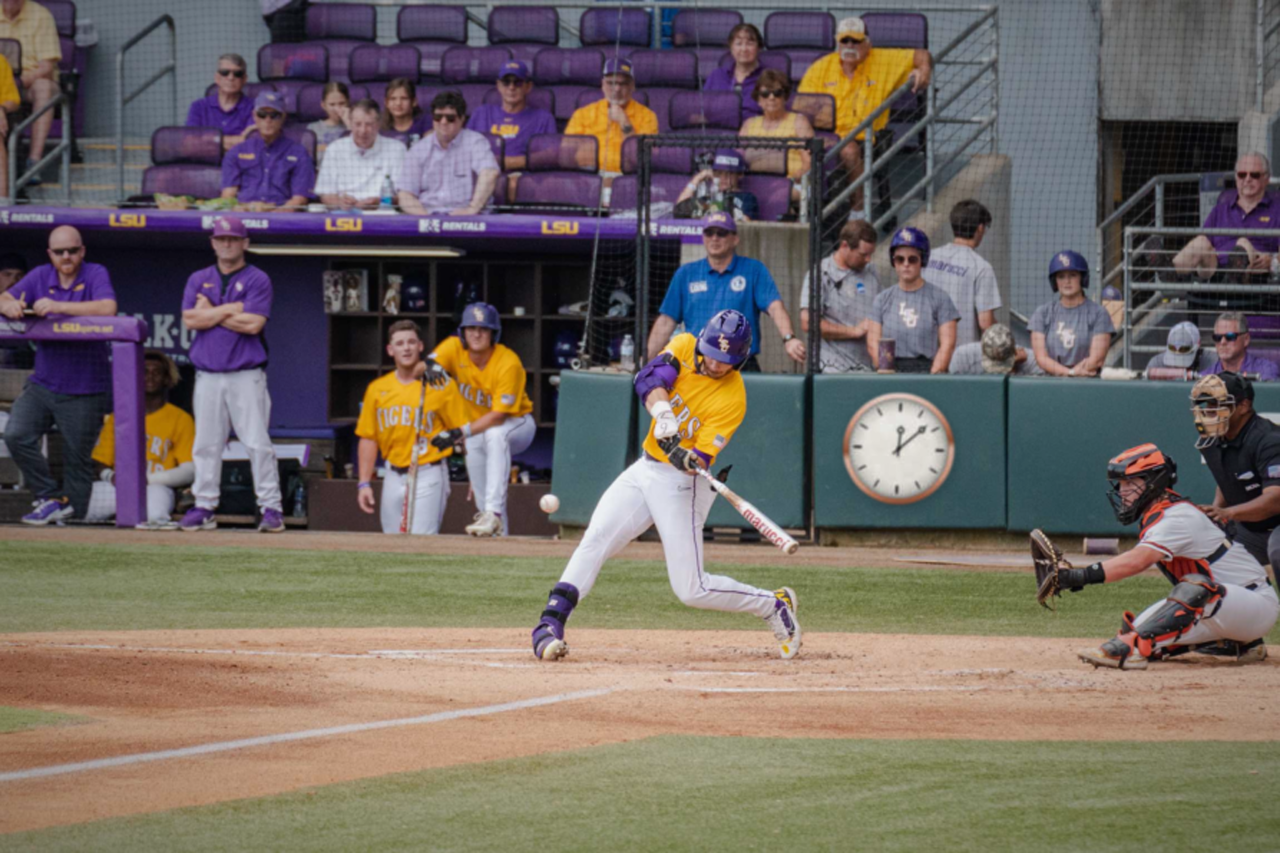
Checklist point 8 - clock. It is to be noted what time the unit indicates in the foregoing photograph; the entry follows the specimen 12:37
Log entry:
12:08
